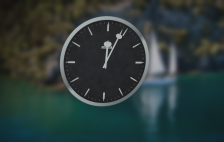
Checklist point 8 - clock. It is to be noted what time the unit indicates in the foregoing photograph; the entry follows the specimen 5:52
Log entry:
12:04
